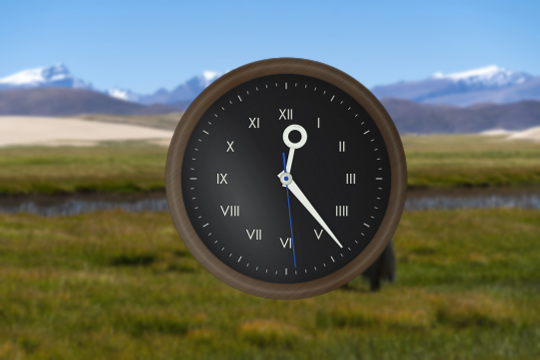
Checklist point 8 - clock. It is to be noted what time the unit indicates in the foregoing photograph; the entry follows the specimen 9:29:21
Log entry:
12:23:29
